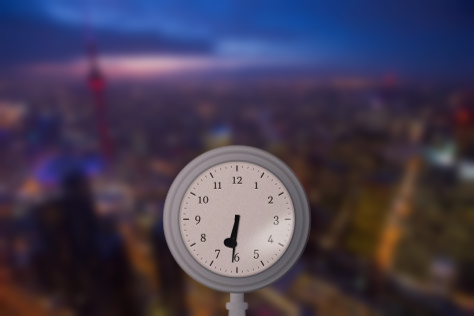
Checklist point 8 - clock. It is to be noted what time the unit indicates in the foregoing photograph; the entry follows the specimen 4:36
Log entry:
6:31
